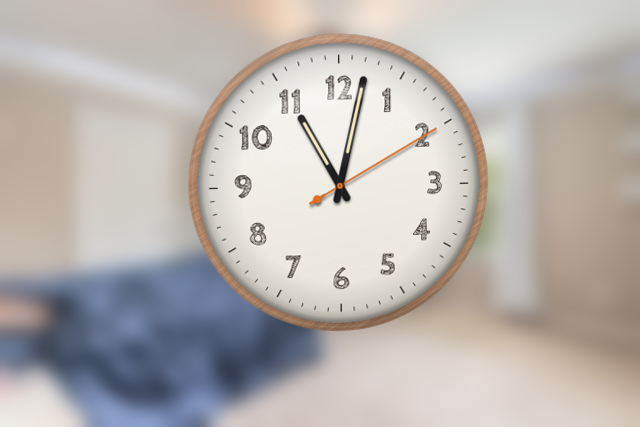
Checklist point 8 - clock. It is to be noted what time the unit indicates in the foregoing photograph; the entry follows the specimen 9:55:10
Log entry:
11:02:10
